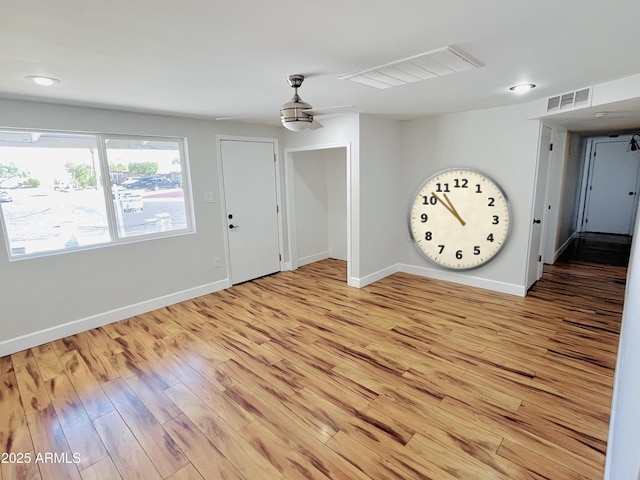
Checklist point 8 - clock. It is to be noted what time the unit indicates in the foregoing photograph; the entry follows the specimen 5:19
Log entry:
10:52
